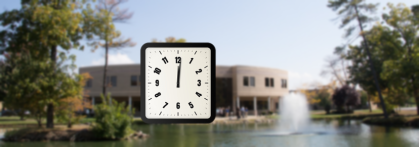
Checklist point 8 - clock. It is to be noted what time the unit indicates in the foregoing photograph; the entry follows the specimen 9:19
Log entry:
12:01
